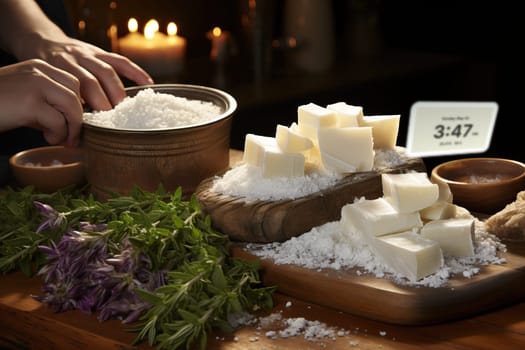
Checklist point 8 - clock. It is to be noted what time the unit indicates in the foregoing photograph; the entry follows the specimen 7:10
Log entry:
3:47
